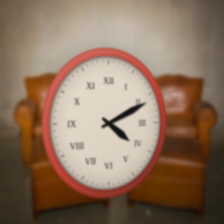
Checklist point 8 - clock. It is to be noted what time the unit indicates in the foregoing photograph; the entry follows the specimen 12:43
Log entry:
4:11
